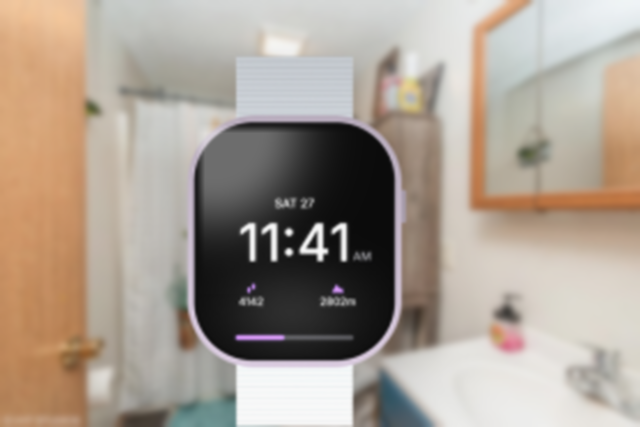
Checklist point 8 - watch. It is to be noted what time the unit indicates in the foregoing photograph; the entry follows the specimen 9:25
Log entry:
11:41
